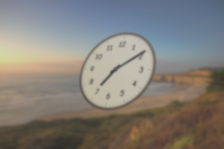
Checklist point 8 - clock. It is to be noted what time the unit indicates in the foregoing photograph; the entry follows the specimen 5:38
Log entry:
7:09
